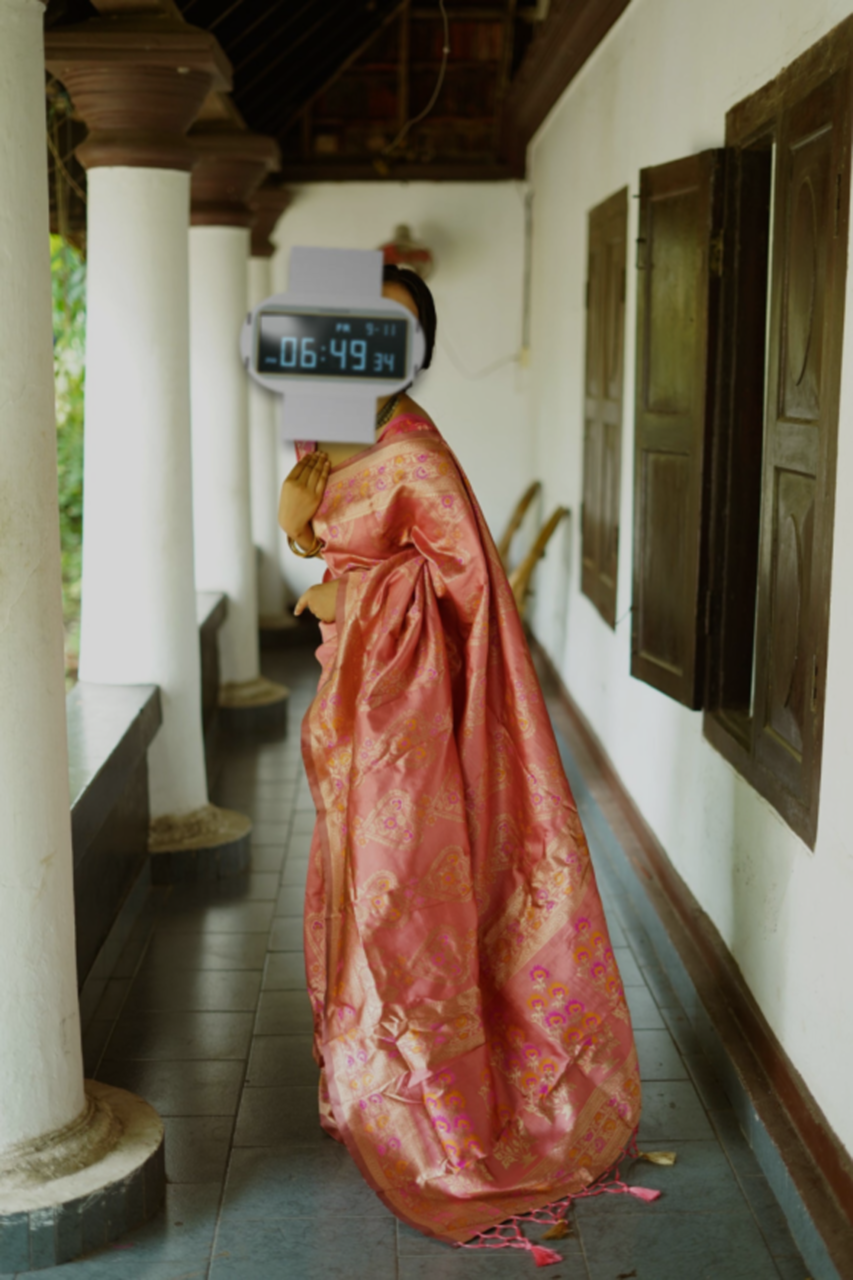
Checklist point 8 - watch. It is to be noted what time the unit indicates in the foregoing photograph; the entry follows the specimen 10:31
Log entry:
6:49
